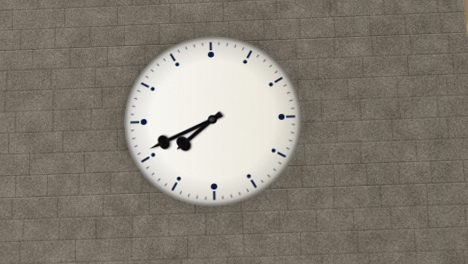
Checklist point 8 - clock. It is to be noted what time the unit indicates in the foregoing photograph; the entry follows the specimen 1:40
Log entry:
7:41
